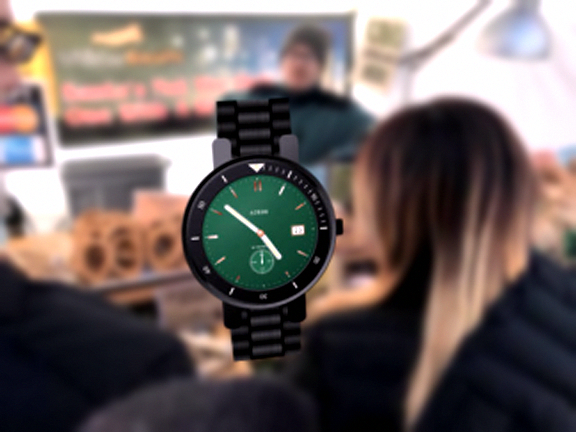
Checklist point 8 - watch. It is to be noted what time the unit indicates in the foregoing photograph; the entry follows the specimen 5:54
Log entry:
4:52
